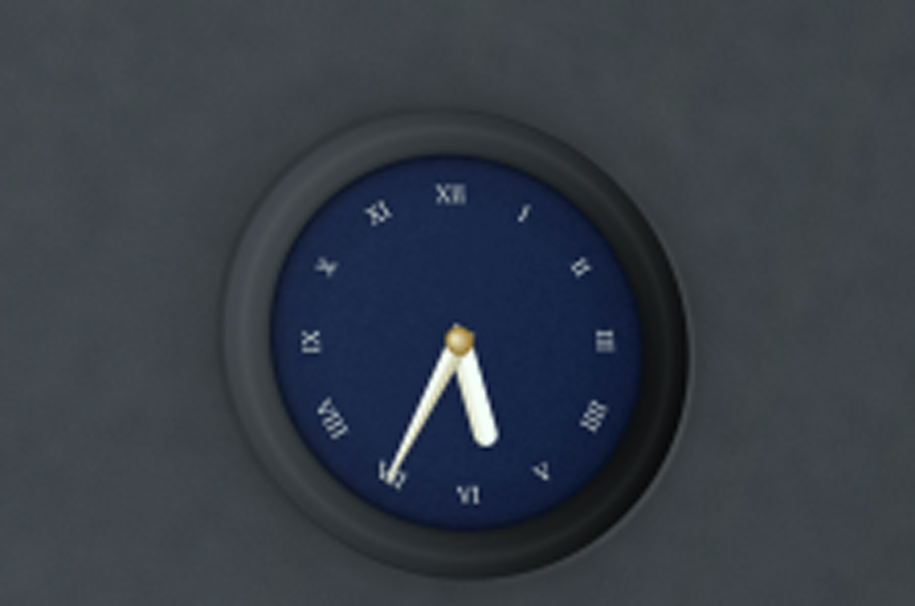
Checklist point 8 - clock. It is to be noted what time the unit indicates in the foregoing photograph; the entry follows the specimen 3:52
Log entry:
5:35
